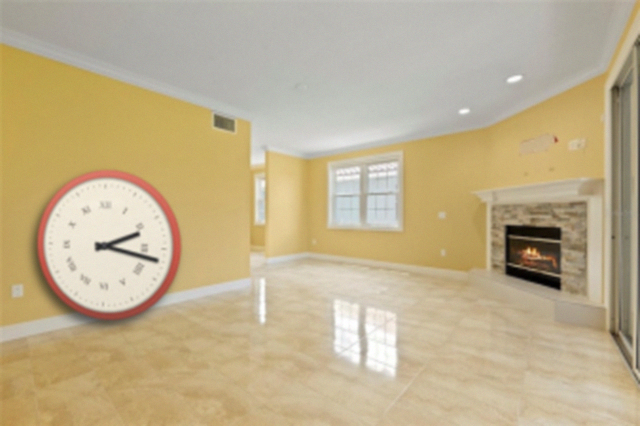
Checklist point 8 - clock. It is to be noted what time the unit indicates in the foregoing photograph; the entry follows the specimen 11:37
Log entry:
2:17
